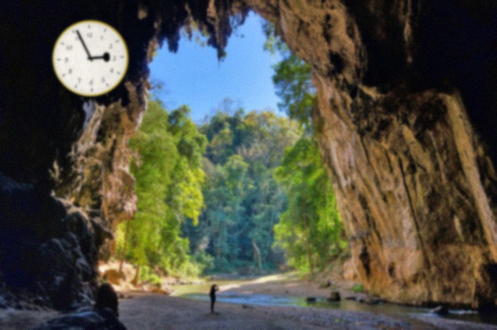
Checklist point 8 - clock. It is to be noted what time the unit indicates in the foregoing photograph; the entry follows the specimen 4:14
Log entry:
2:56
